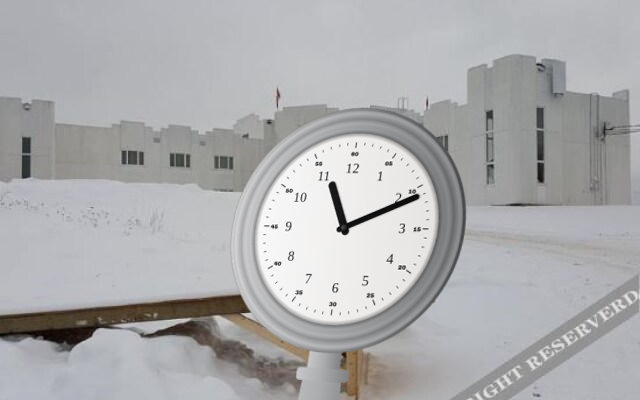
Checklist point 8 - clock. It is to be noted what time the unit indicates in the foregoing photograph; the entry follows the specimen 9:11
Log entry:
11:11
